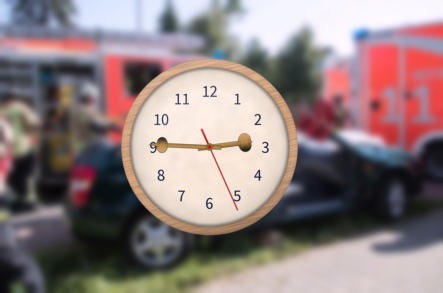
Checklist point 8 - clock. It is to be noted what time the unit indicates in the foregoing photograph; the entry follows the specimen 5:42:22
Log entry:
2:45:26
